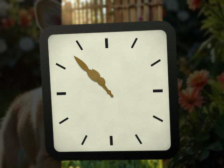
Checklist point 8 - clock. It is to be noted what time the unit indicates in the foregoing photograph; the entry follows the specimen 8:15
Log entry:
10:53
